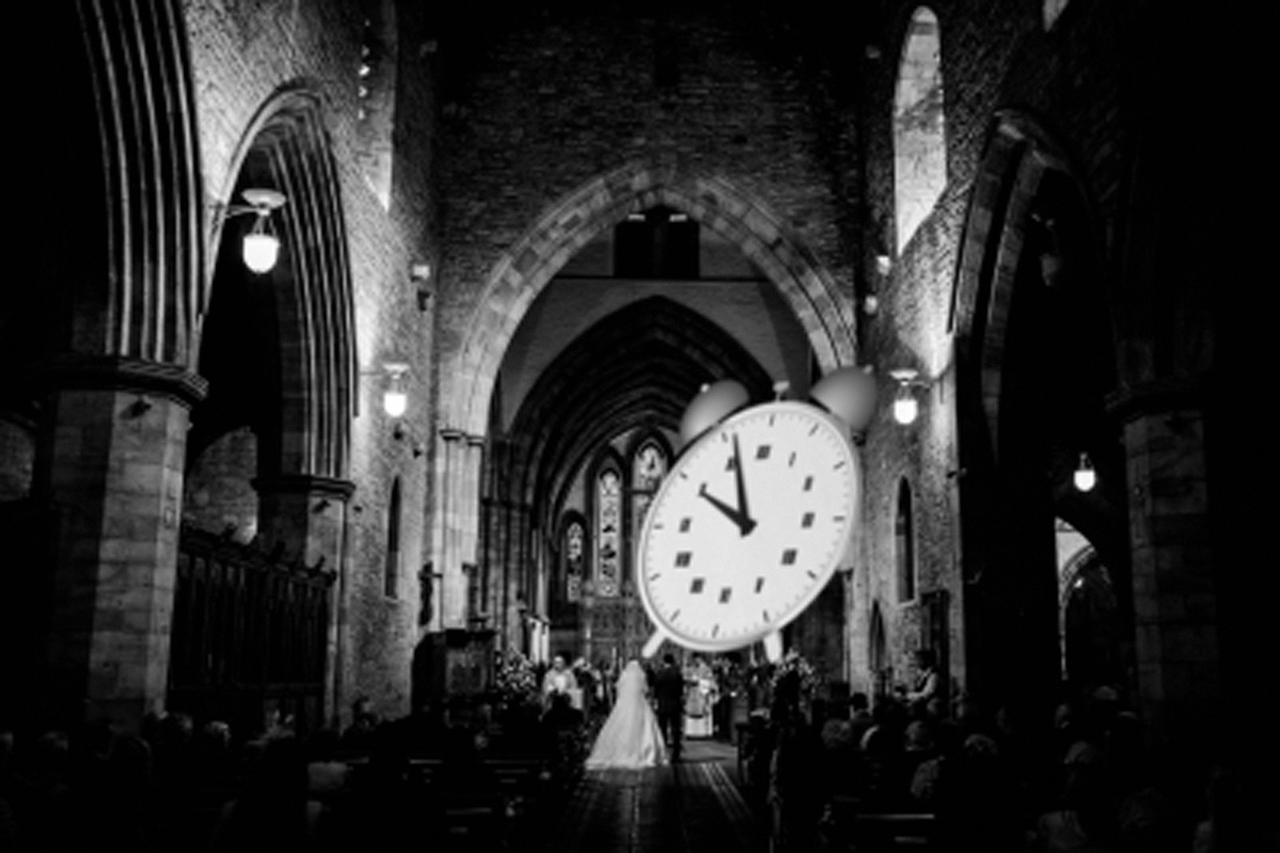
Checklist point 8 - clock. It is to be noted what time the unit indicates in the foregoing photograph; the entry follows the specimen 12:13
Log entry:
9:56
